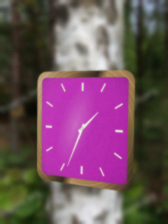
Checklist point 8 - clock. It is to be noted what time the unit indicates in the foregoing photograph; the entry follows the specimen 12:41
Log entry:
1:34
